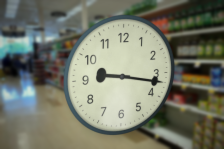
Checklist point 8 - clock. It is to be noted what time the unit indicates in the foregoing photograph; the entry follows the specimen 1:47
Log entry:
9:17
